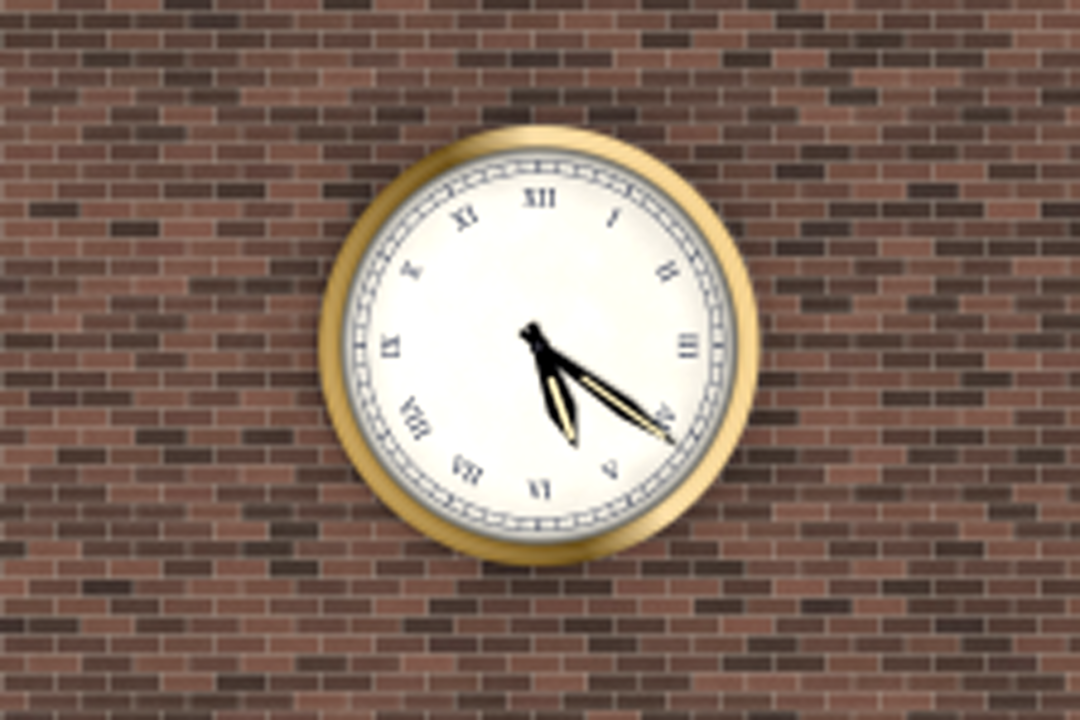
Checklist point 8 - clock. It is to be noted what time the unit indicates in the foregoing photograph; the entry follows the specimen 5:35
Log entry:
5:21
